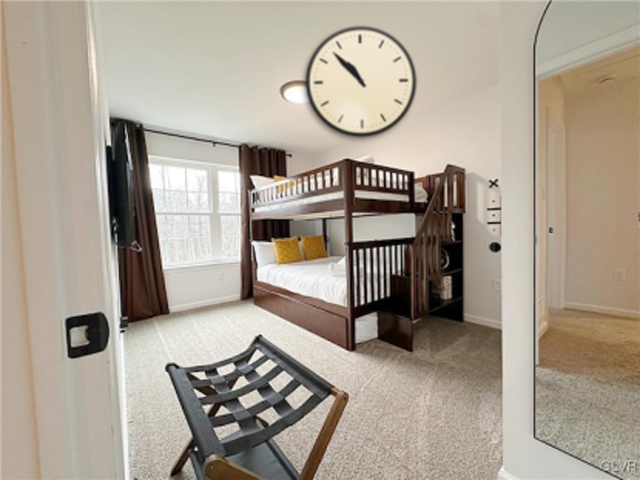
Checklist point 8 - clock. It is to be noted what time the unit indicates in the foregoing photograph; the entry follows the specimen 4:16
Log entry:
10:53
